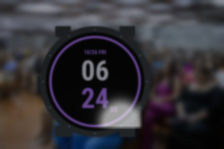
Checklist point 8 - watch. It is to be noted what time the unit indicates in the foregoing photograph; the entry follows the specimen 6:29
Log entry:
6:24
